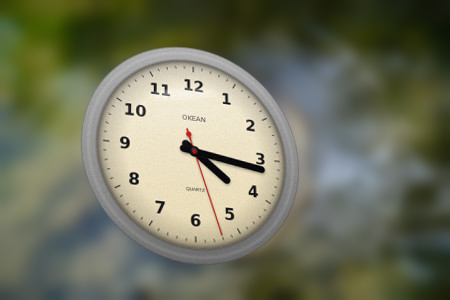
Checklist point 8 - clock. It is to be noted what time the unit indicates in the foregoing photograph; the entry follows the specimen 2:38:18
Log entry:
4:16:27
